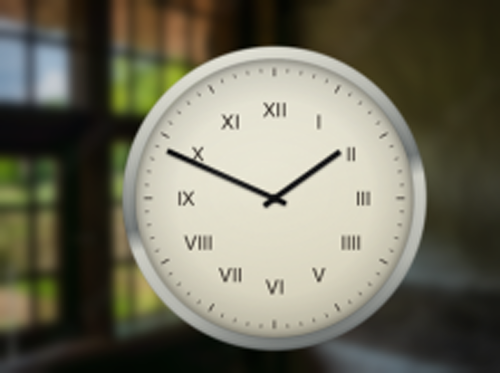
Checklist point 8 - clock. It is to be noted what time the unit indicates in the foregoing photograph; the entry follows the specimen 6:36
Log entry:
1:49
